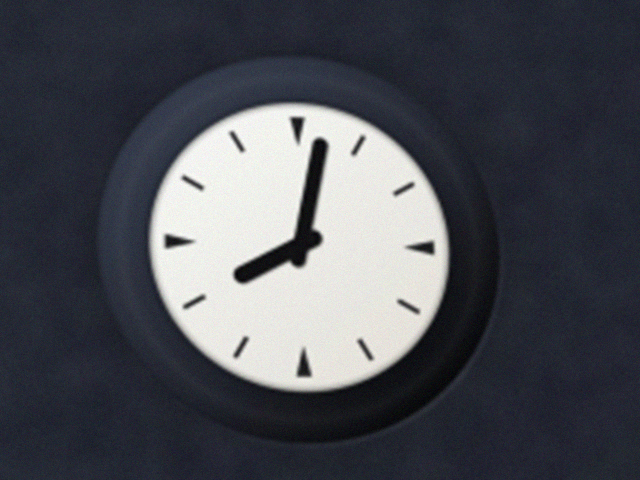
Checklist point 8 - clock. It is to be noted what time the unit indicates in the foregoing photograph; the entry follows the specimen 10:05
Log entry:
8:02
